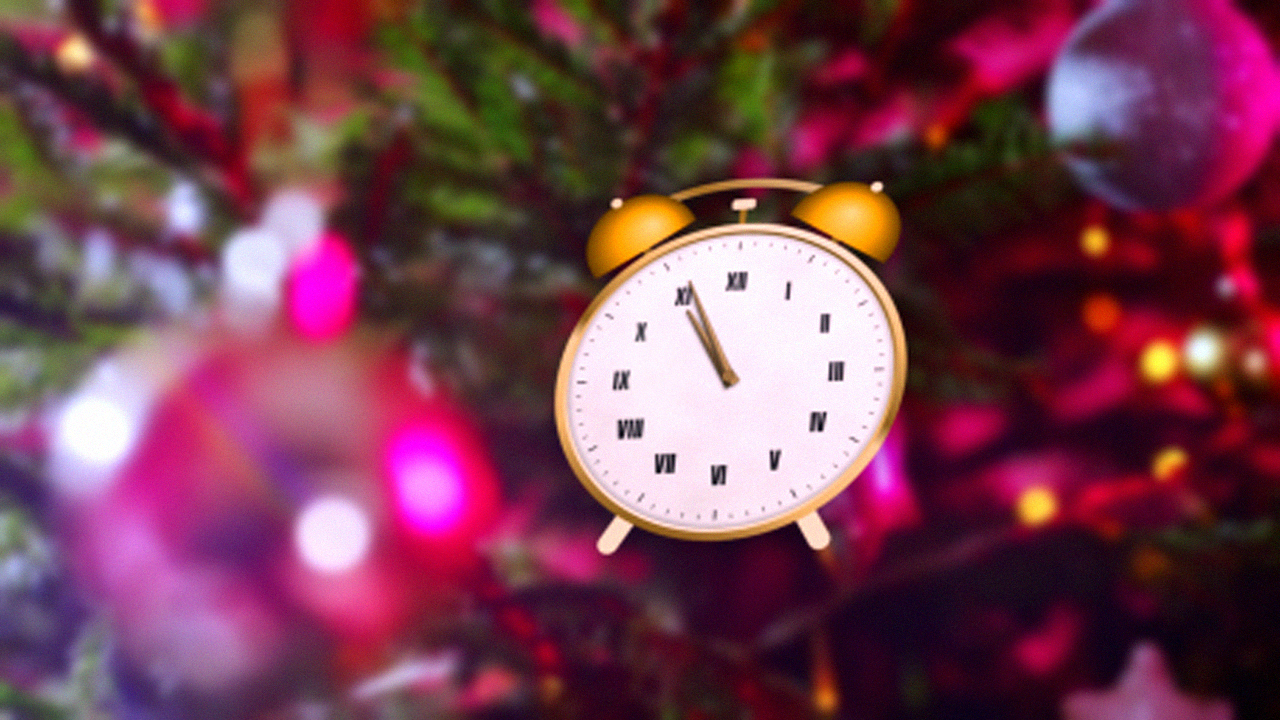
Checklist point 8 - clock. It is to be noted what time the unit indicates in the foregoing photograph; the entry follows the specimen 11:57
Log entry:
10:56
